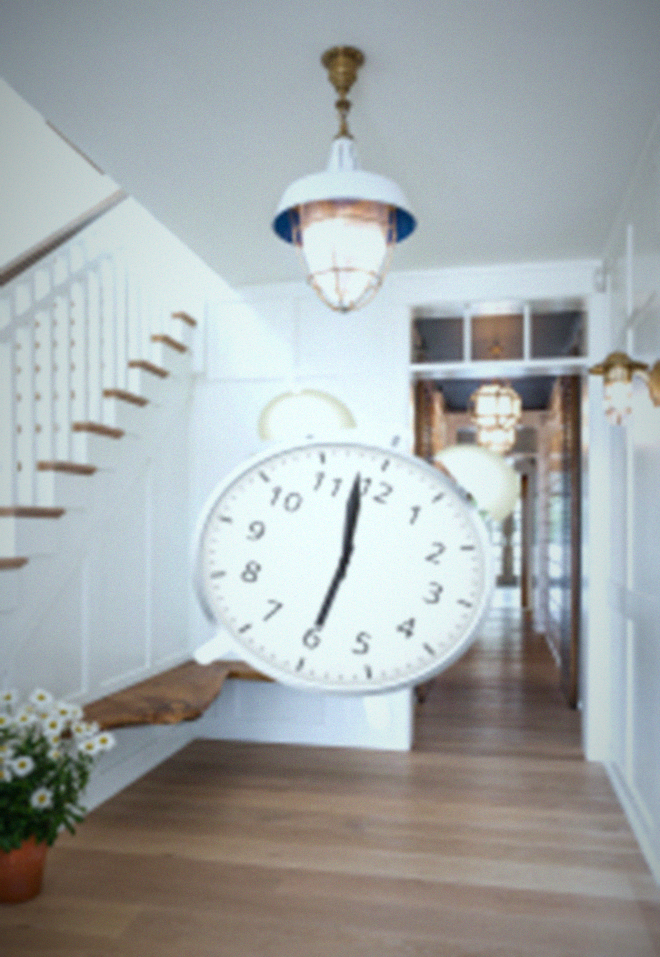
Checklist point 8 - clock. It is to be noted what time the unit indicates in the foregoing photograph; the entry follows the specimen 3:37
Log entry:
5:58
